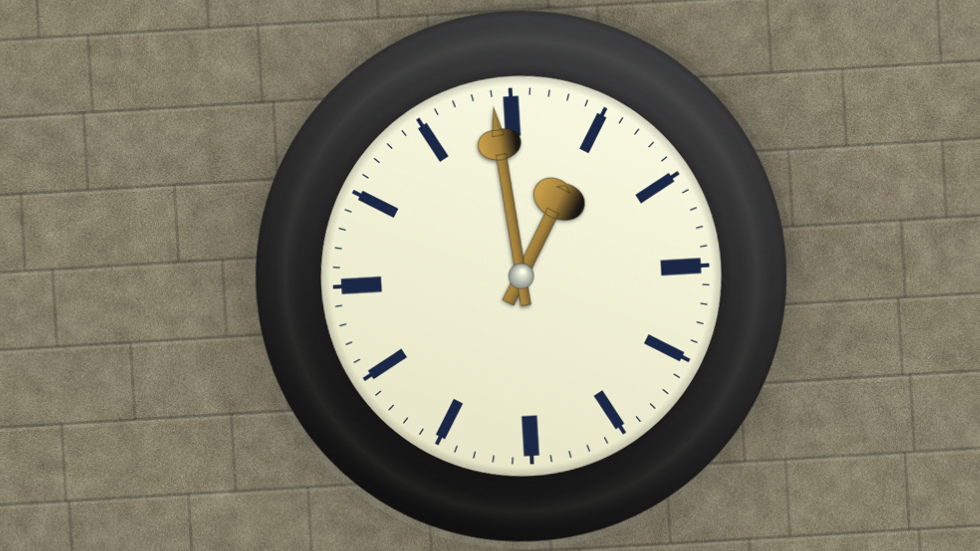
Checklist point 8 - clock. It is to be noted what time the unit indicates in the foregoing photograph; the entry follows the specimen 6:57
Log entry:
12:59
